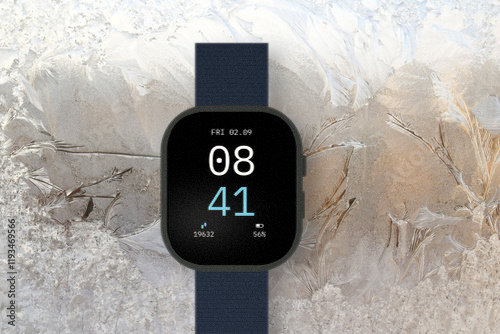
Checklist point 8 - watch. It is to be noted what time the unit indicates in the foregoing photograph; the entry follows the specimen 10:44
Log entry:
8:41
